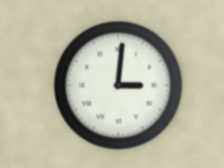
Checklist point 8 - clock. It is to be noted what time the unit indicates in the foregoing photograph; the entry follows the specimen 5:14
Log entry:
3:01
